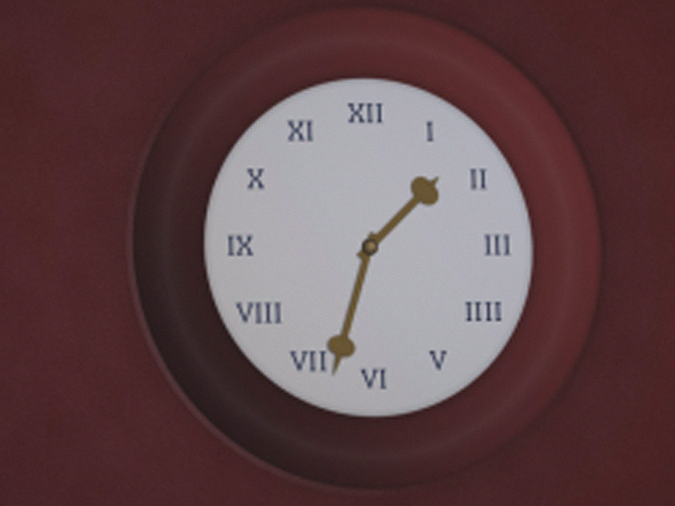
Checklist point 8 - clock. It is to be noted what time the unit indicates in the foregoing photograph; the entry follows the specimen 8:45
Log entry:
1:33
